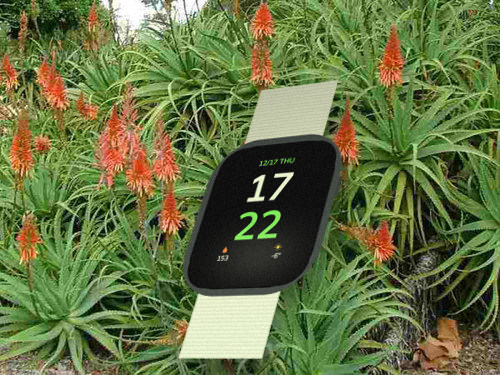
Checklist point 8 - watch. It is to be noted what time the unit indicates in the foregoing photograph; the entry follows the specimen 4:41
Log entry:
17:22
